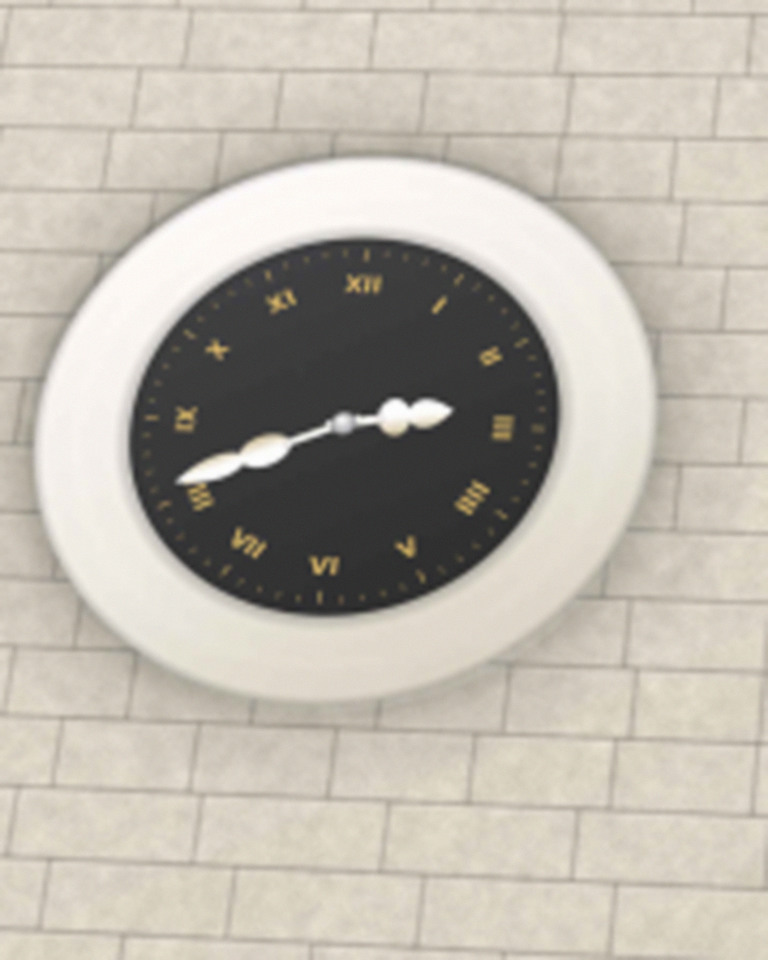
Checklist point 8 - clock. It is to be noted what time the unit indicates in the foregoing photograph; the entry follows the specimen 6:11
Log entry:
2:41
